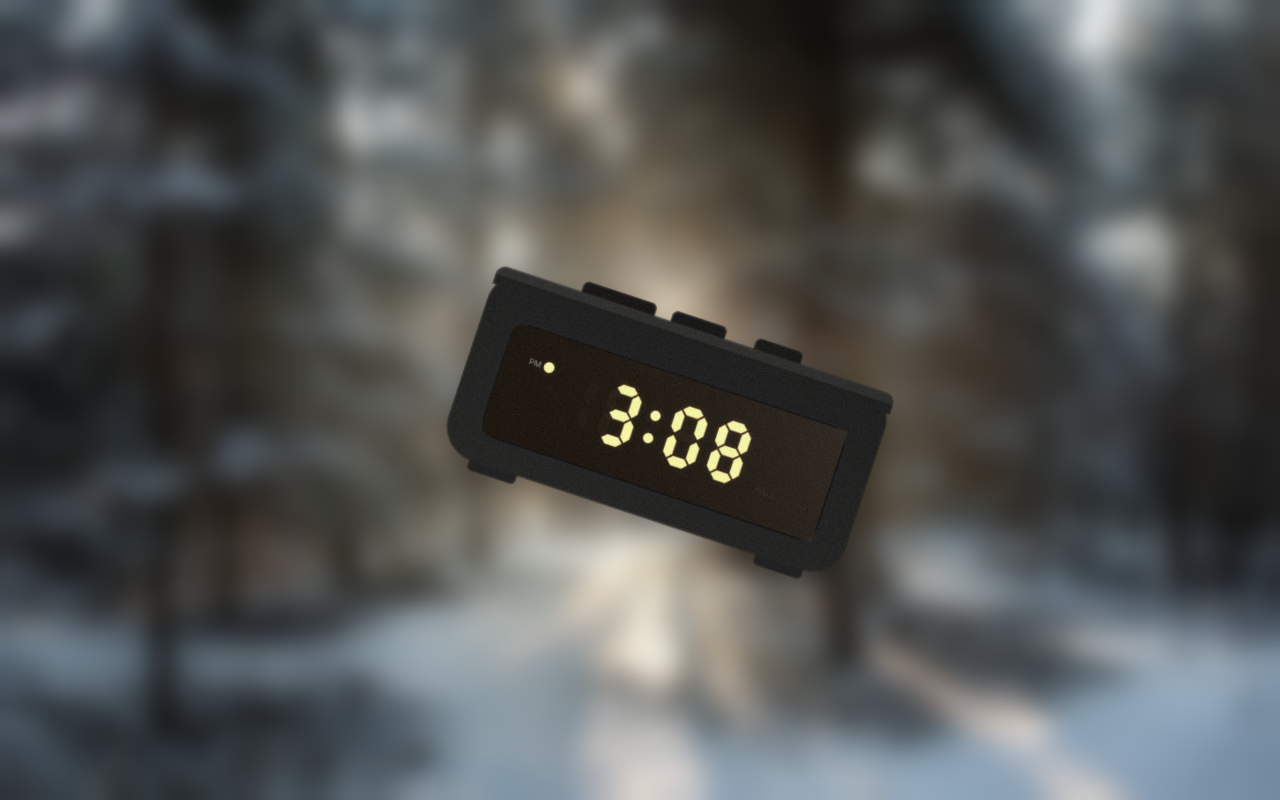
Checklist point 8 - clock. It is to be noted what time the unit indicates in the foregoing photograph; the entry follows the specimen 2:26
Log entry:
3:08
